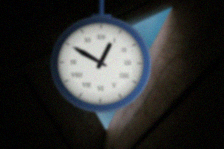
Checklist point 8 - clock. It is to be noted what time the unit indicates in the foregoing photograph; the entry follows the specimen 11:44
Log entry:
12:50
